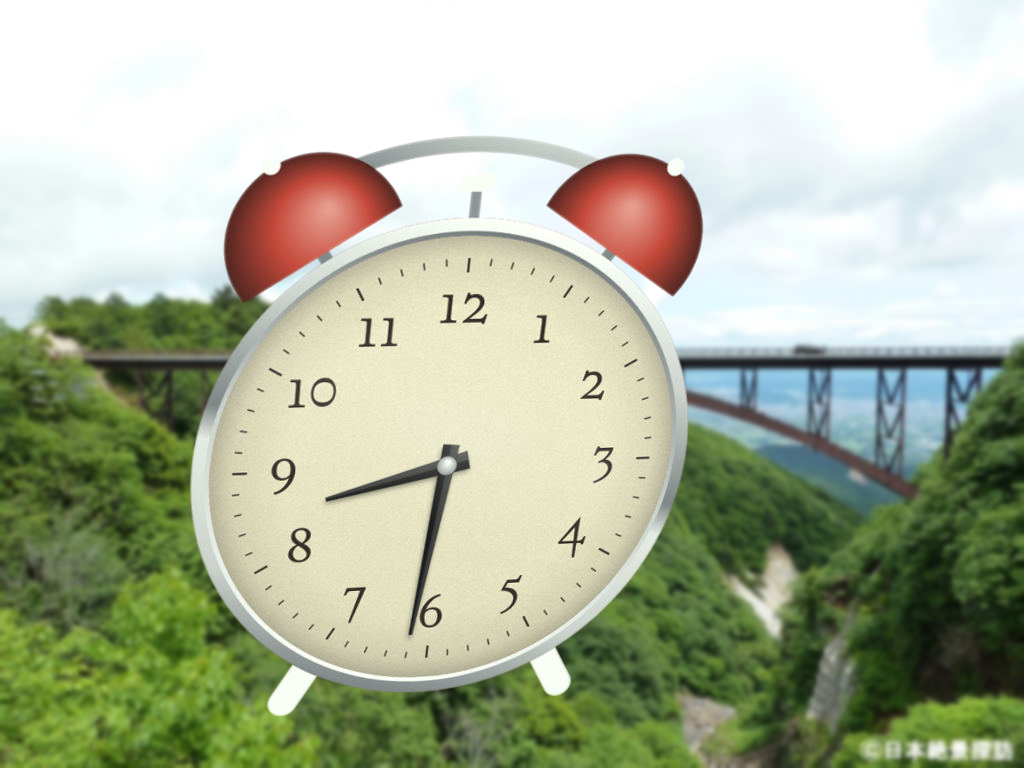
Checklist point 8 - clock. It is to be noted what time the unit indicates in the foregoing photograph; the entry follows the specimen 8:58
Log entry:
8:31
